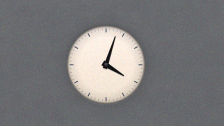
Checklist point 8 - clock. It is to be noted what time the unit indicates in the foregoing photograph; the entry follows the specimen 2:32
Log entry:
4:03
